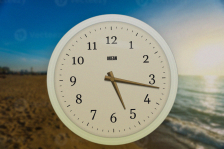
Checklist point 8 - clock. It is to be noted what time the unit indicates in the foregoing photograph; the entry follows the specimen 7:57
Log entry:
5:17
